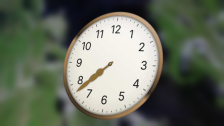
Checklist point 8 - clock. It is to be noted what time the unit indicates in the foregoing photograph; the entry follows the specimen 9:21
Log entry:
7:38
